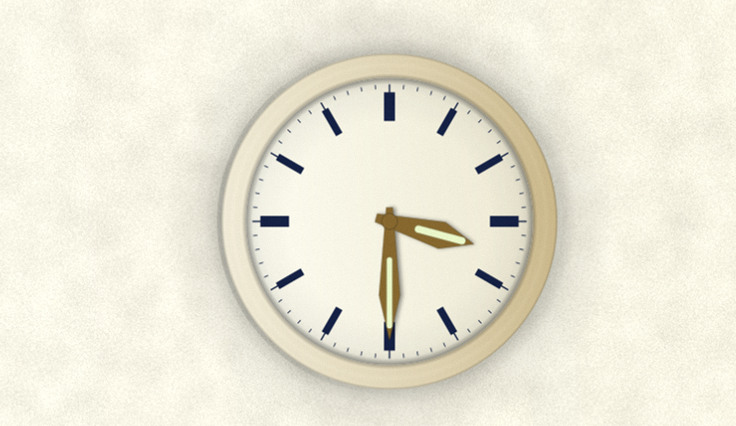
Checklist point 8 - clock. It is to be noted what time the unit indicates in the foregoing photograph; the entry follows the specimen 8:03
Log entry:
3:30
